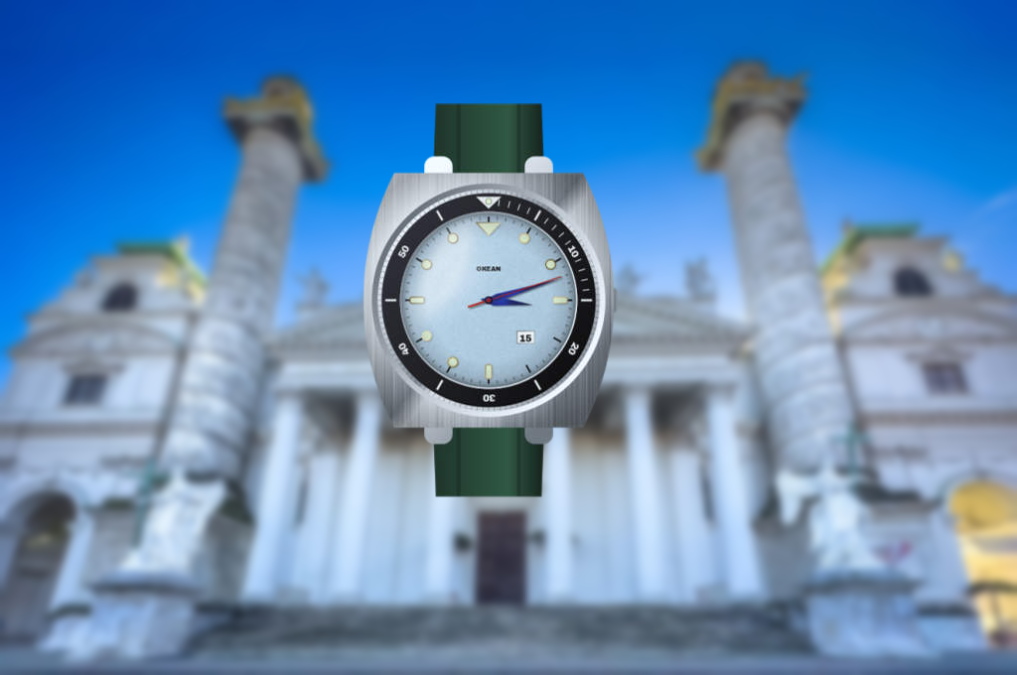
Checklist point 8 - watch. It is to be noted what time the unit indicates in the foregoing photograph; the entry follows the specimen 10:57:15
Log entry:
3:12:12
